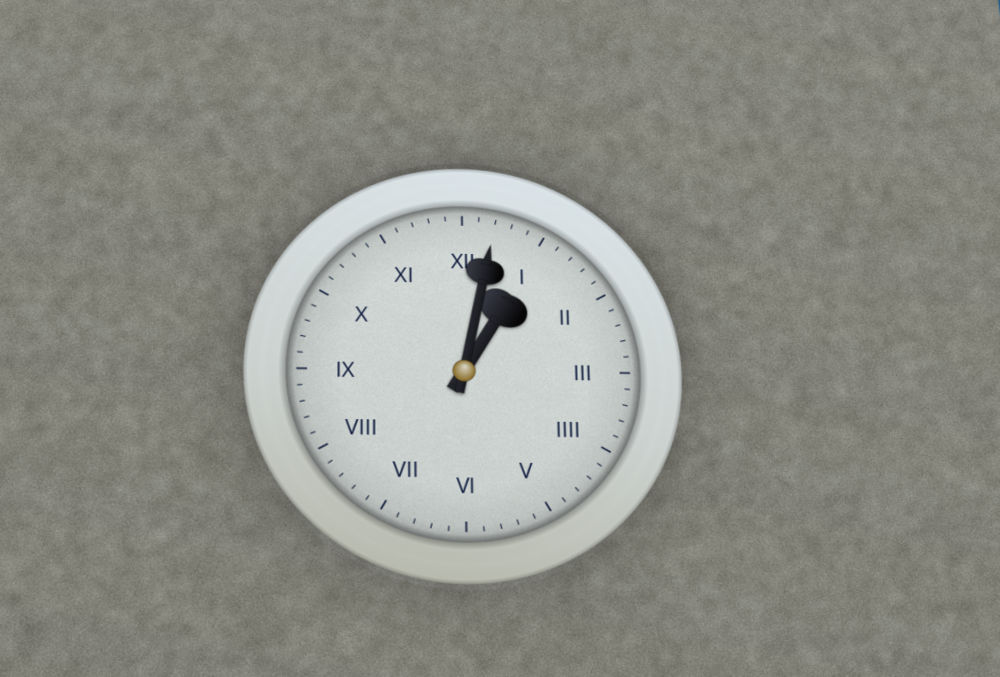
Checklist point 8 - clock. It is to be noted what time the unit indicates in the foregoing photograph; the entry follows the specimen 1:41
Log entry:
1:02
